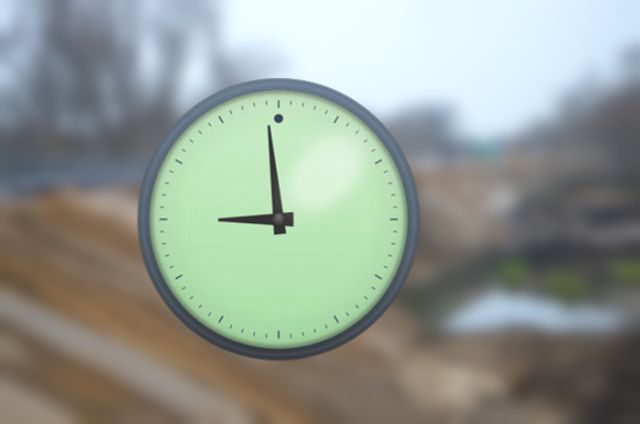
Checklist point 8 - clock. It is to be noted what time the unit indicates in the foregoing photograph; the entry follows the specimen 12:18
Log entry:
8:59
